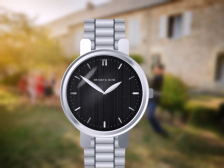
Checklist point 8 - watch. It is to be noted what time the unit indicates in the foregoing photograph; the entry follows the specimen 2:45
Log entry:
1:51
